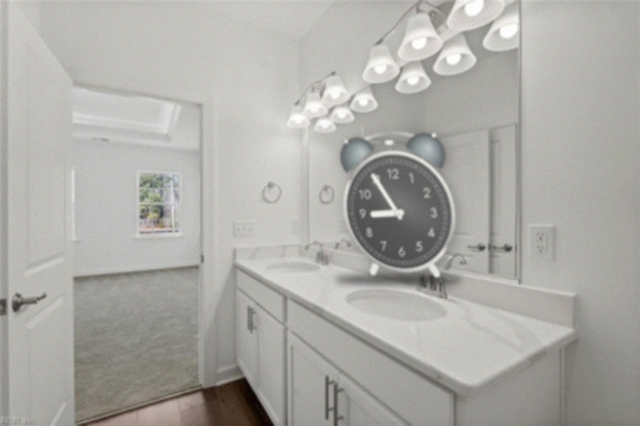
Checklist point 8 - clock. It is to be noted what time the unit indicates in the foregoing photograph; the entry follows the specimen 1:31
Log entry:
8:55
